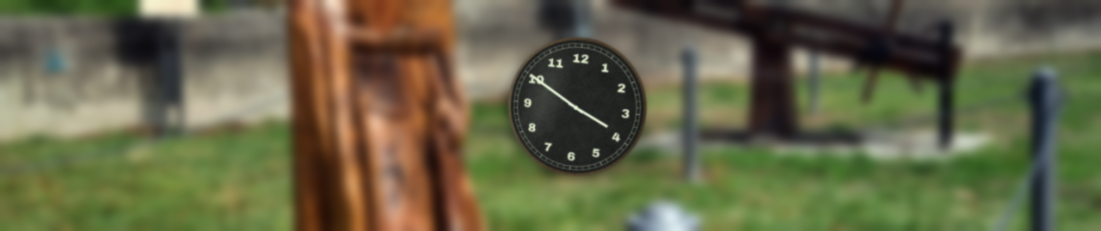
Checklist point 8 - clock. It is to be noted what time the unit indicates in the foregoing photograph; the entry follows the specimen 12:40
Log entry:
3:50
